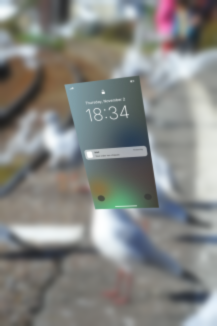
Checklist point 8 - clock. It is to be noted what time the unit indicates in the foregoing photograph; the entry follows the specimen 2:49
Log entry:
18:34
